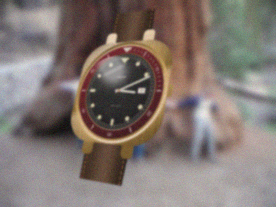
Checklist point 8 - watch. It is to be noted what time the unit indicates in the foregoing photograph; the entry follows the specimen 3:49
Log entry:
3:11
